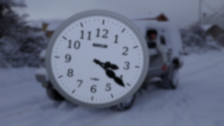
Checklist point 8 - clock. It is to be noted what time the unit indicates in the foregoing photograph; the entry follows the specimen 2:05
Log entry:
3:21
